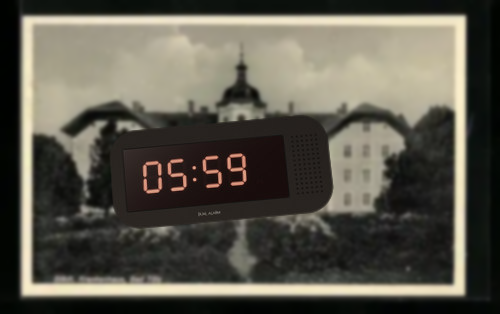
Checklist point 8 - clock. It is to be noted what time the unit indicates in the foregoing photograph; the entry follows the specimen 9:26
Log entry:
5:59
